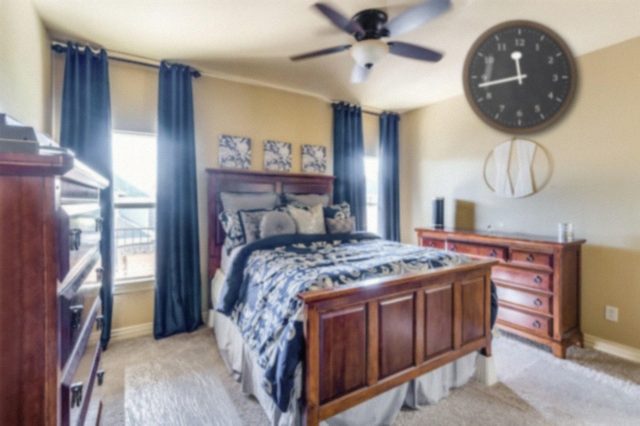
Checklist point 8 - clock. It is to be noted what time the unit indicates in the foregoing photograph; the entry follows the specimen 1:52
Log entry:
11:43
